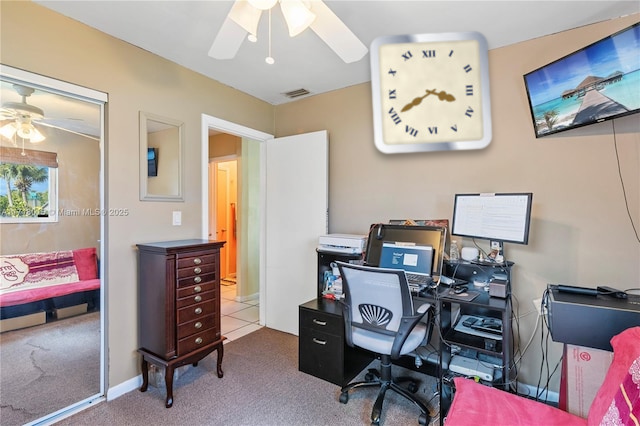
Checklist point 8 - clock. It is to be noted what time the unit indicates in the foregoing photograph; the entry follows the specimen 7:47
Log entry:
3:40
